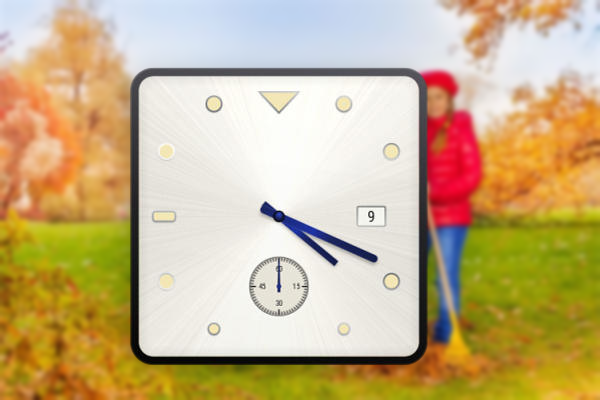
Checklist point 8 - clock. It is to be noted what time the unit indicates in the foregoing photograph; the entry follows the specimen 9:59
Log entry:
4:19
